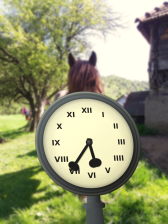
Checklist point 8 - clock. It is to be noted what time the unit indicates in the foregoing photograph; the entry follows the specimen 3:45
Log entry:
5:36
